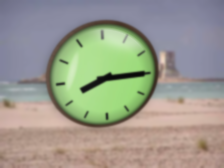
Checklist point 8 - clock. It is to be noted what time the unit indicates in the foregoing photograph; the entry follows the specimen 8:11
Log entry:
8:15
